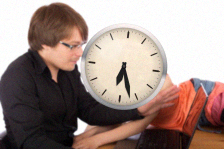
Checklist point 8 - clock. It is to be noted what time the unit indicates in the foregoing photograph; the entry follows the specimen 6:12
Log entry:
6:27
